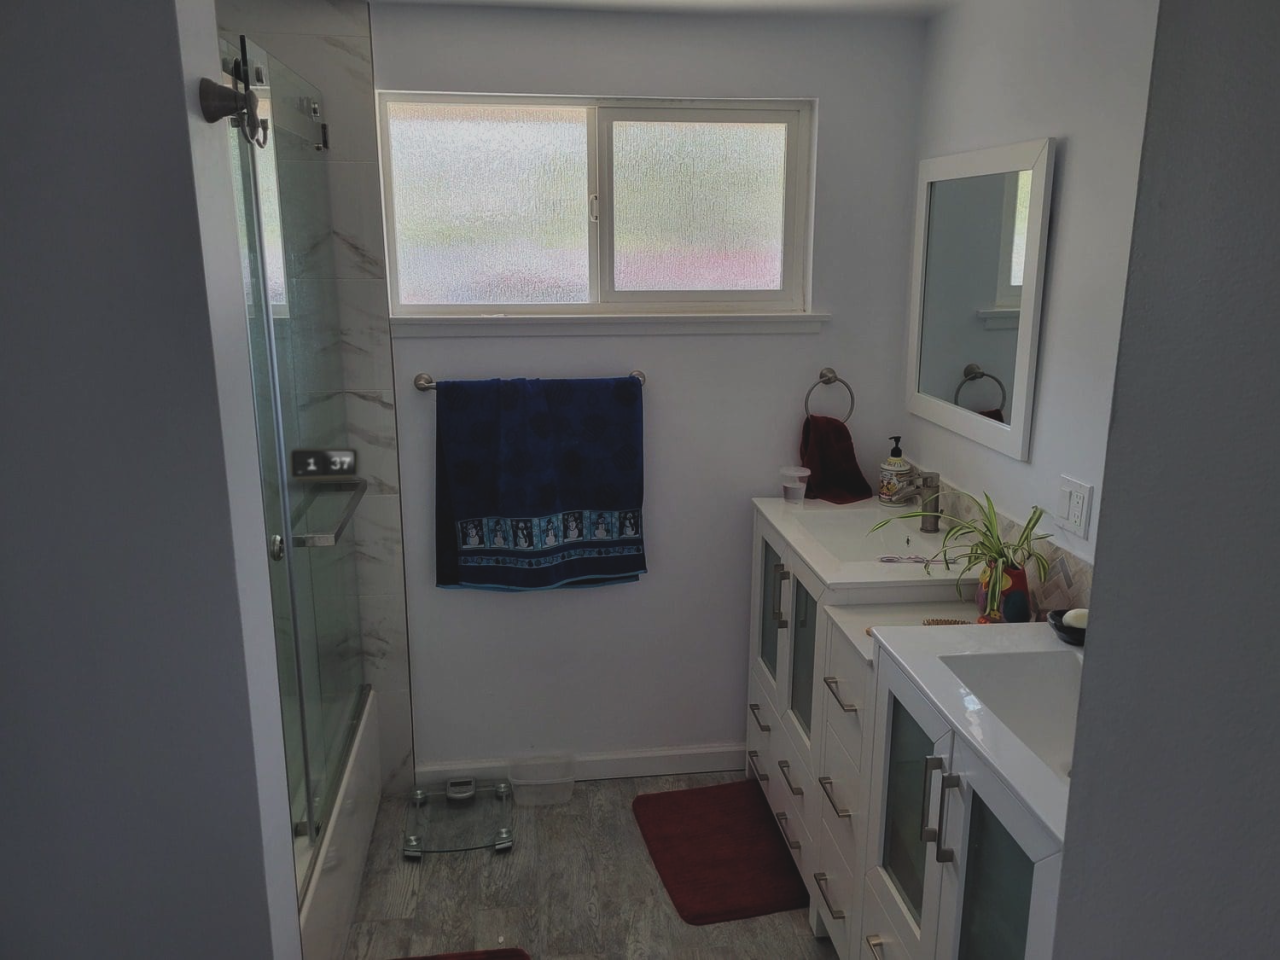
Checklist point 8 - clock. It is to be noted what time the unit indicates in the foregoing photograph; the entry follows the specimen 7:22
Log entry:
1:37
